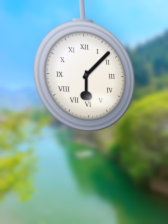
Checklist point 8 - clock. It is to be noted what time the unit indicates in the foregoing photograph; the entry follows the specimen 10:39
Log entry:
6:08
